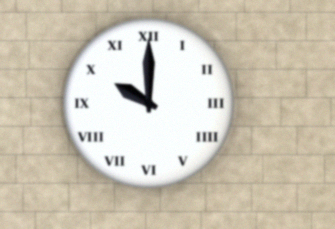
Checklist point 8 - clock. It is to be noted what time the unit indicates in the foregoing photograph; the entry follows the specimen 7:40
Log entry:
10:00
